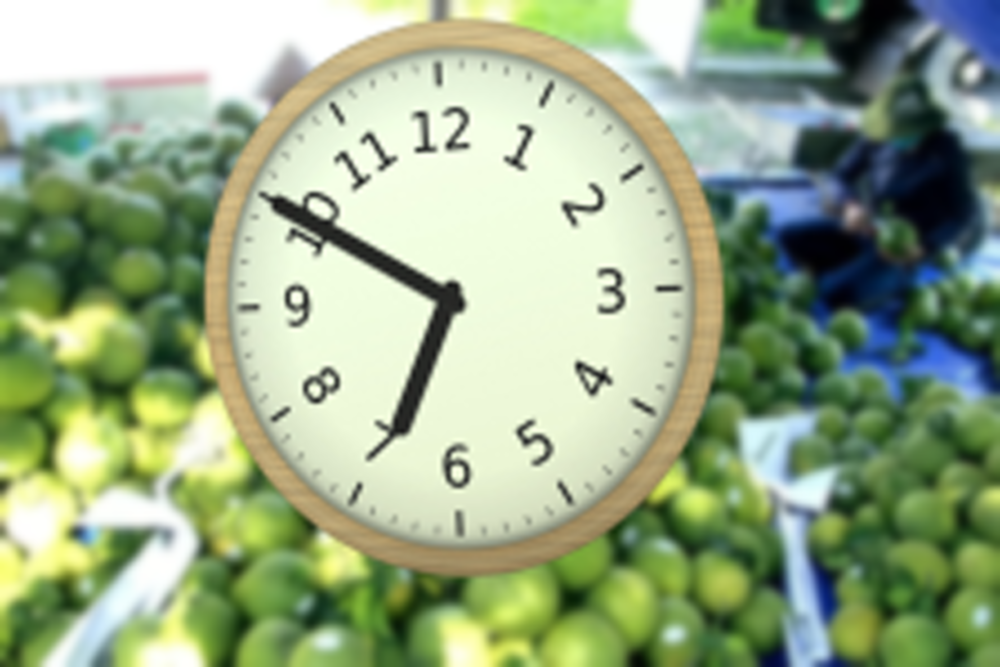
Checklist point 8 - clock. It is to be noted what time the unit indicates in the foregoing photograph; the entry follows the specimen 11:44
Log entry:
6:50
